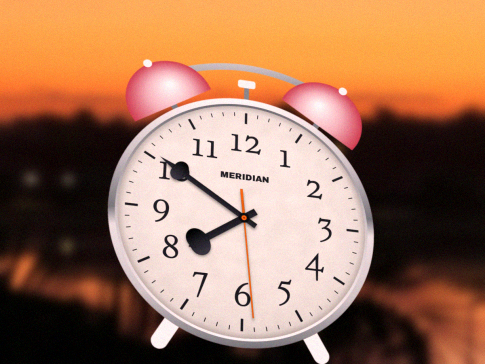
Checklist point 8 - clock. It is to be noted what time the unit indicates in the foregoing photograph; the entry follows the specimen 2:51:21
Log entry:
7:50:29
